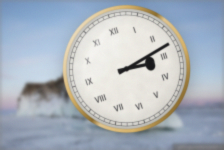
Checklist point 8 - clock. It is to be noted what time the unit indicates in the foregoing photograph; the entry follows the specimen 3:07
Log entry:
3:13
